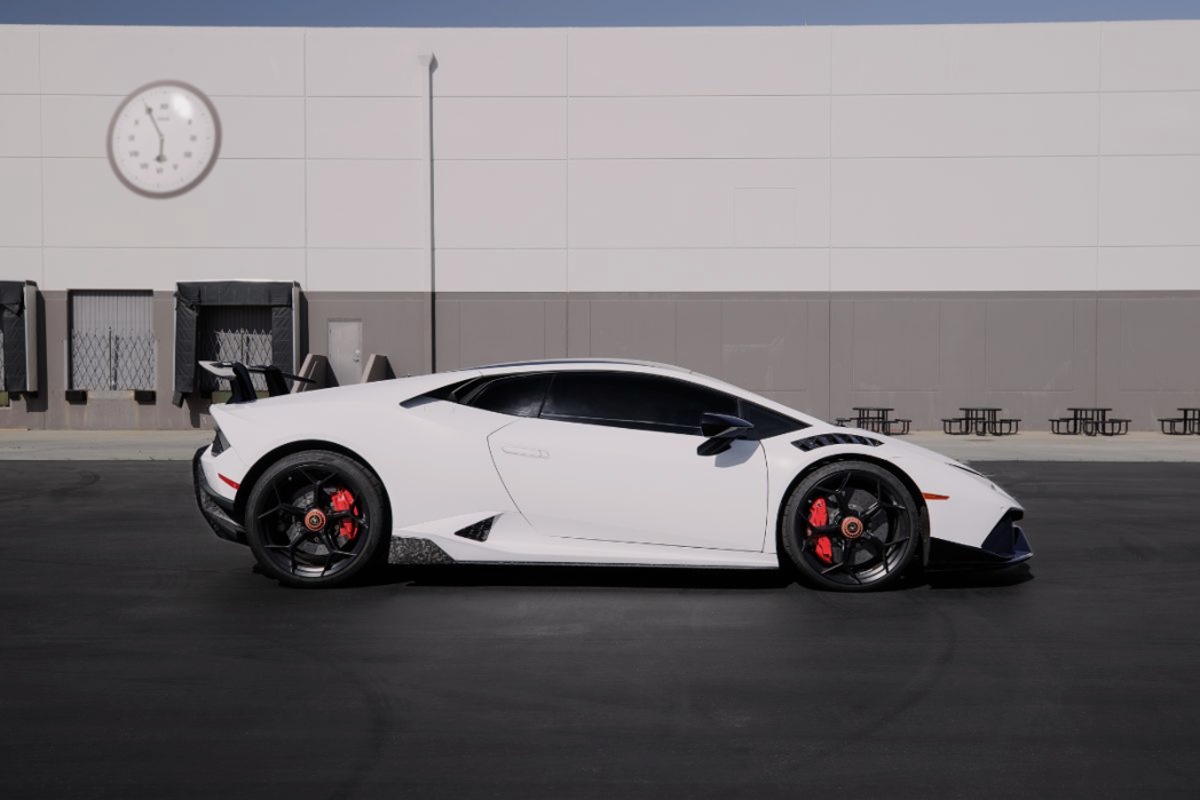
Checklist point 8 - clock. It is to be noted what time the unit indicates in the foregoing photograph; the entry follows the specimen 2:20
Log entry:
5:55
